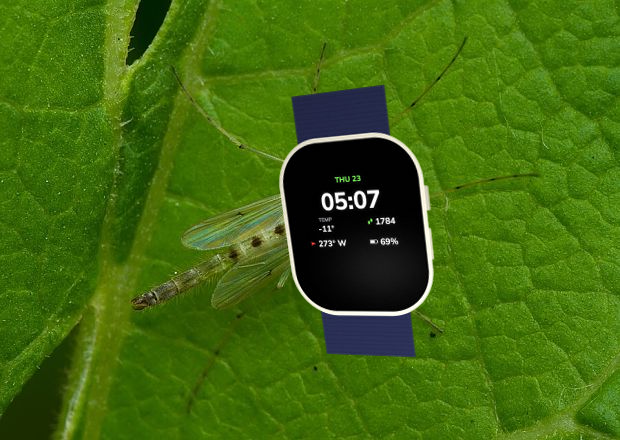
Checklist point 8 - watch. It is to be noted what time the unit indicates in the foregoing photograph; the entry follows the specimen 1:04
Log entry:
5:07
